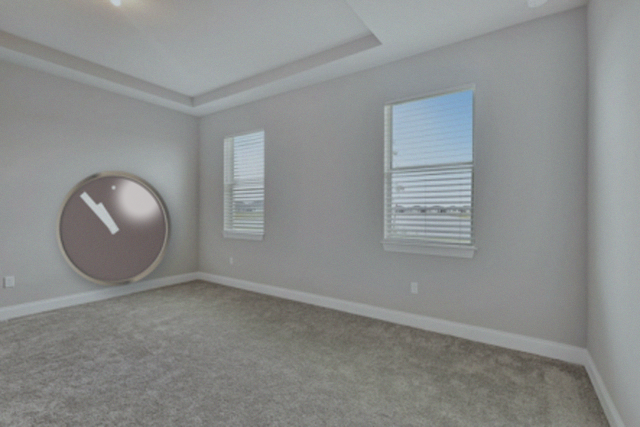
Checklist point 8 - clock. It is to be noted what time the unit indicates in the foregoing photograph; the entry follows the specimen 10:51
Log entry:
10:53
